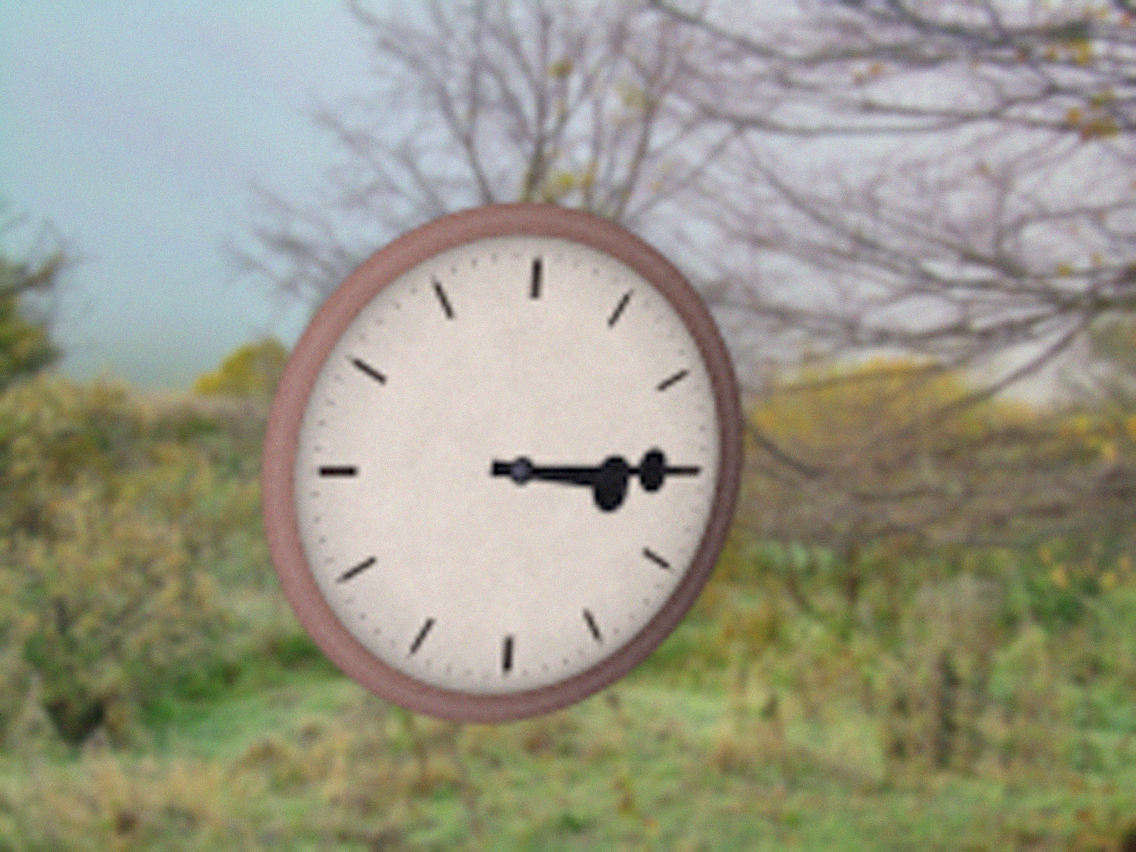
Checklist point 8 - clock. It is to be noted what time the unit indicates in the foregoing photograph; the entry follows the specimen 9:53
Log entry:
3:15
